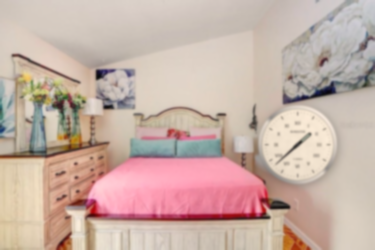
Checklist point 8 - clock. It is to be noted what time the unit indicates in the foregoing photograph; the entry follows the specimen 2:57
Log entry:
1:38
